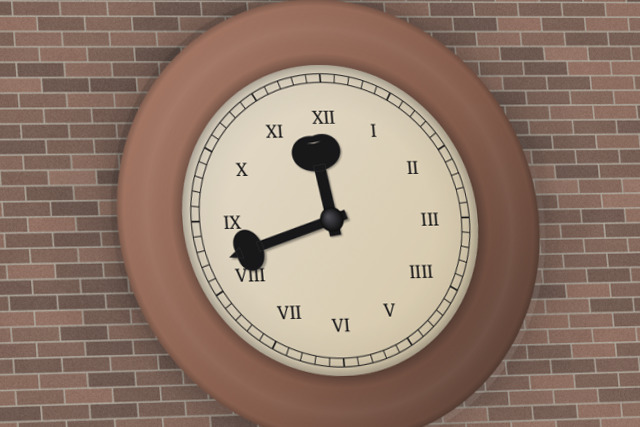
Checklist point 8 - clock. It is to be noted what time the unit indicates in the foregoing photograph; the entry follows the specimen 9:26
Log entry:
11:42
